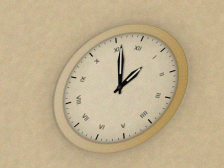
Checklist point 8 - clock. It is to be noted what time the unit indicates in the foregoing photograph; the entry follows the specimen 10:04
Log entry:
12:56
